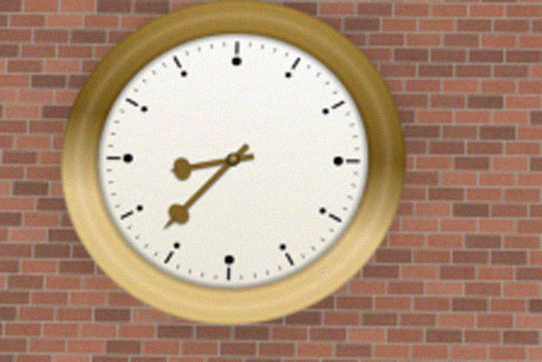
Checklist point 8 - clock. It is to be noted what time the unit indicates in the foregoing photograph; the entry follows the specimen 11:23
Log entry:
8:37
